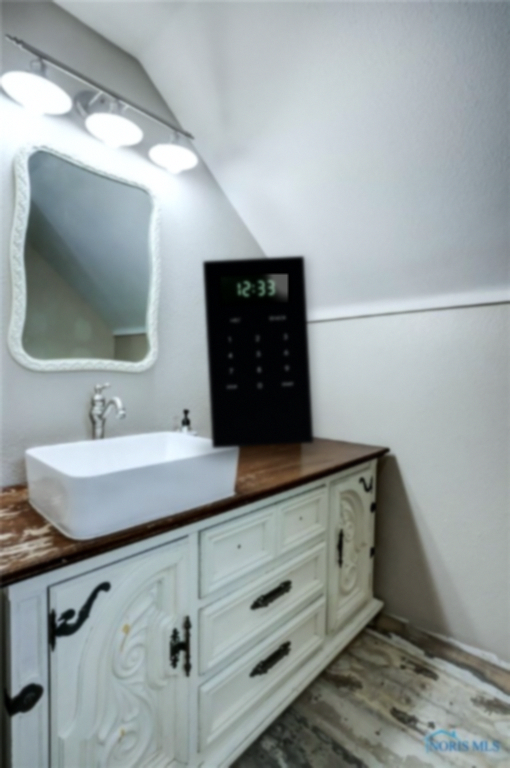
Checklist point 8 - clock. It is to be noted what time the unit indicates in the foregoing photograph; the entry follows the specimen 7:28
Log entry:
12:33
